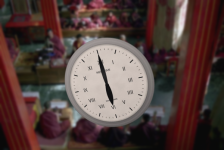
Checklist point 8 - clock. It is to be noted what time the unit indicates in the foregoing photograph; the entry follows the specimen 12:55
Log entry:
6:00
